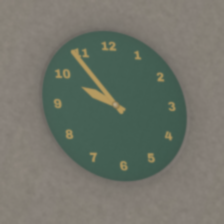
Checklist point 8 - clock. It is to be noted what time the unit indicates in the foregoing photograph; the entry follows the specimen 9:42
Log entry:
9:54
